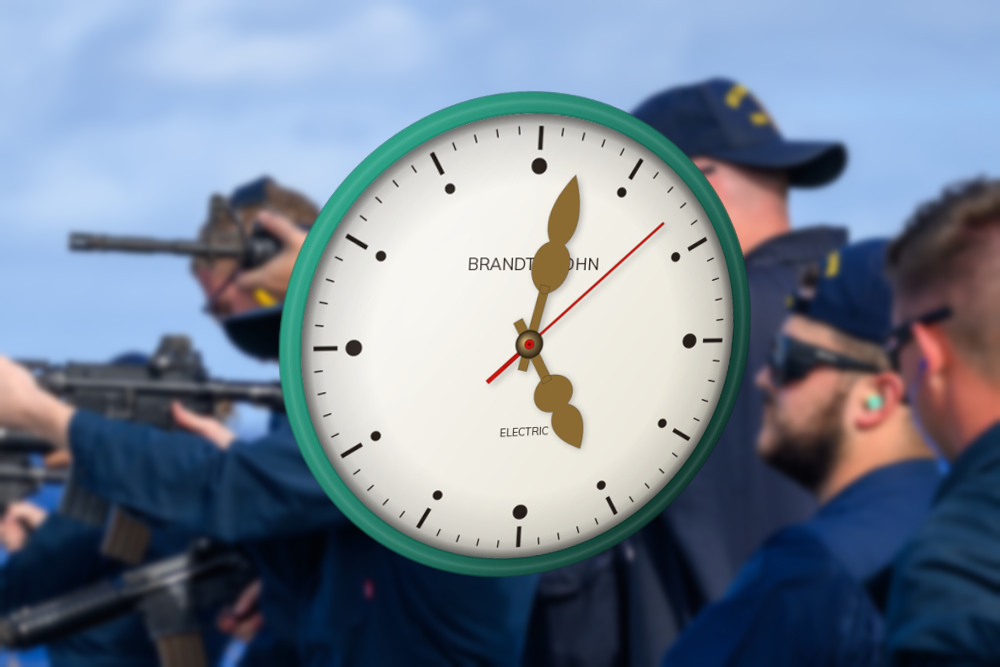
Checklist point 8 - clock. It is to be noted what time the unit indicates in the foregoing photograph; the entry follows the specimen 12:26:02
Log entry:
5:02:08
